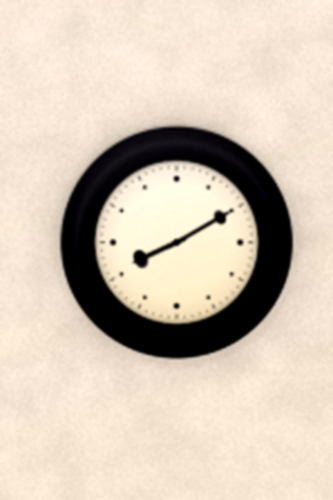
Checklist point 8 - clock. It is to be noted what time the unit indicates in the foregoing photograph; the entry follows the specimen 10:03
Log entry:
8:10
